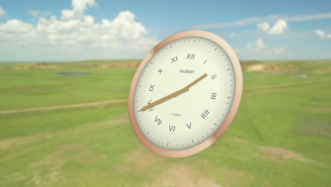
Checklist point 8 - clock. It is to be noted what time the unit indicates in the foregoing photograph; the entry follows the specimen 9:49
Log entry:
1:40
